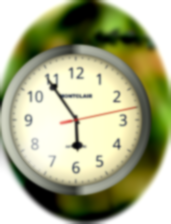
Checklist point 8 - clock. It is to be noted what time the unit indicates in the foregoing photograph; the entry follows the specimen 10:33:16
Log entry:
5:54:13
